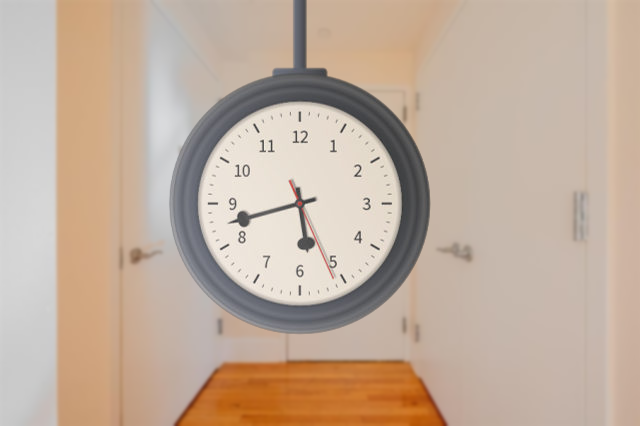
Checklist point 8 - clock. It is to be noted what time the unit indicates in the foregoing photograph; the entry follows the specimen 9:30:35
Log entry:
5:42:26
